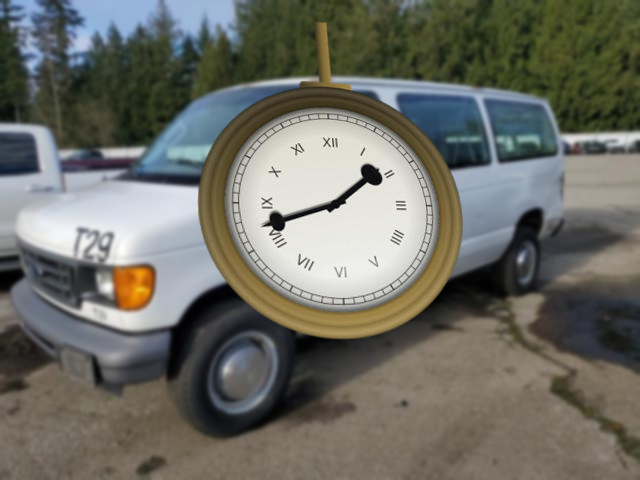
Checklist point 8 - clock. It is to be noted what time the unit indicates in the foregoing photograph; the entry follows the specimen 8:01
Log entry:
1:42
